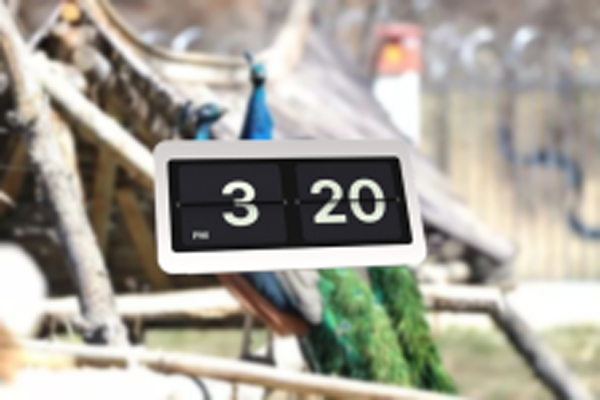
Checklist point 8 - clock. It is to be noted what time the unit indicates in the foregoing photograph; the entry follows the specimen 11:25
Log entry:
3:20
